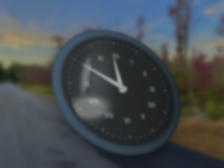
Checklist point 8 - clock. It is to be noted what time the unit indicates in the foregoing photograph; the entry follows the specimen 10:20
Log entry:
11:50
